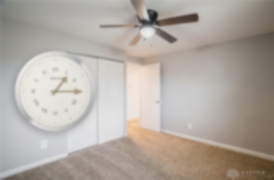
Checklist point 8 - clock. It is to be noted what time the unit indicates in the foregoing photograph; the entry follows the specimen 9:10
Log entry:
1:15
